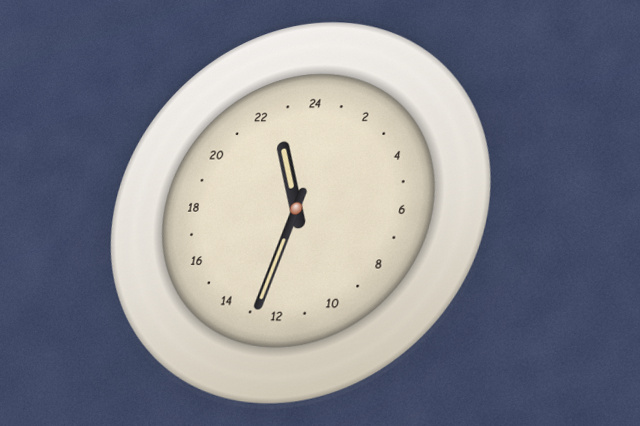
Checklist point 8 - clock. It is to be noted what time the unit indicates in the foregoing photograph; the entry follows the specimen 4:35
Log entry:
22:32
